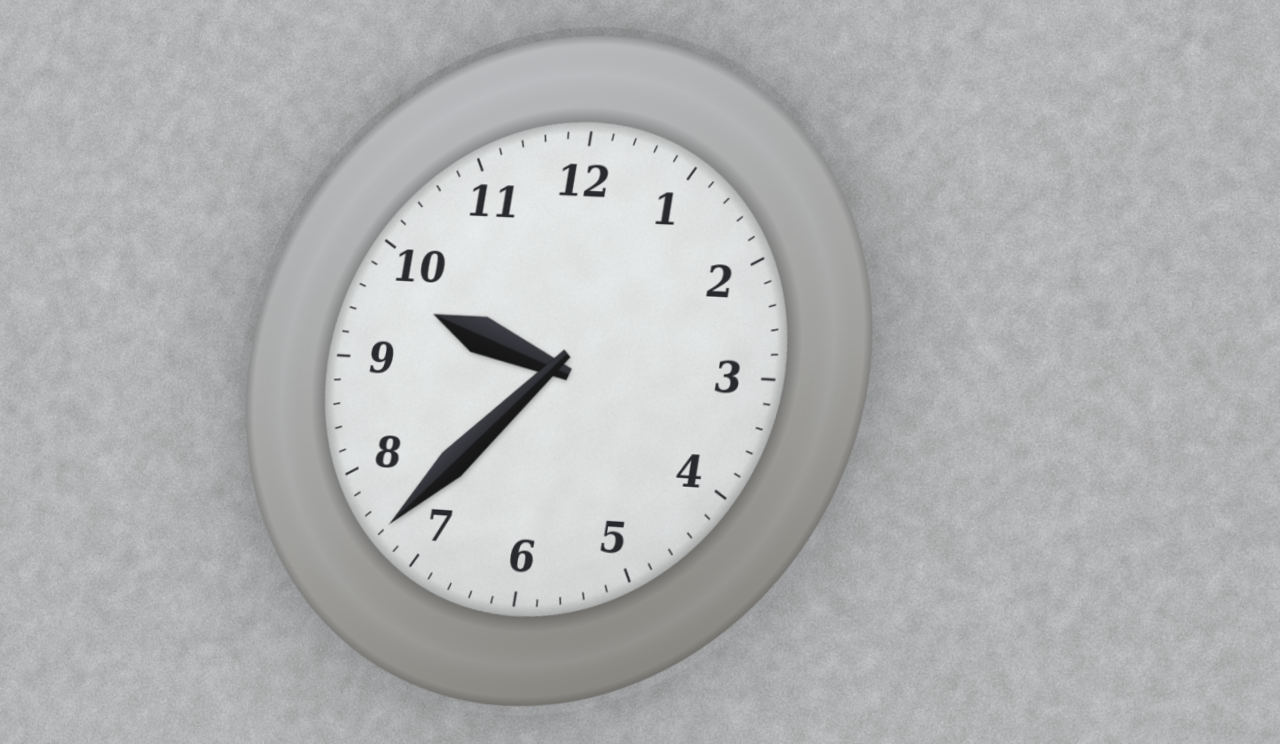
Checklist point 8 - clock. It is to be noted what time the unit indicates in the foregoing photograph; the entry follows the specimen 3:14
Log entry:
9:37
